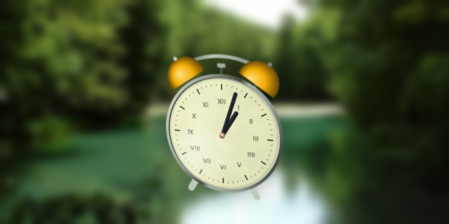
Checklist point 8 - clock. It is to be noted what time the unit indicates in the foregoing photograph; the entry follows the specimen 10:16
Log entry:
1:03
